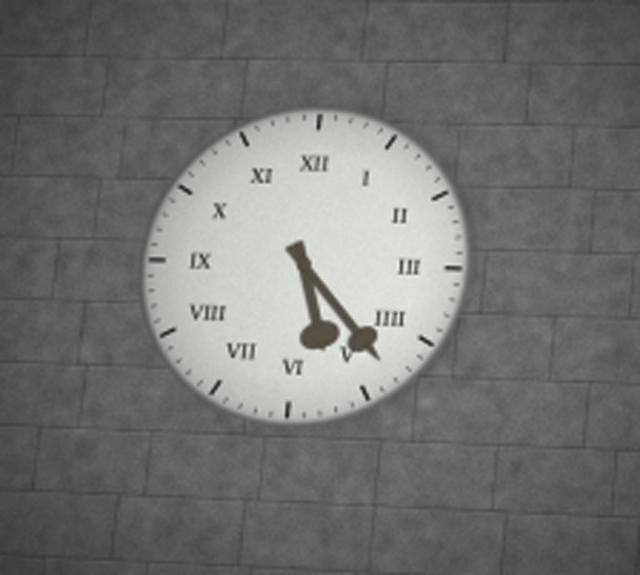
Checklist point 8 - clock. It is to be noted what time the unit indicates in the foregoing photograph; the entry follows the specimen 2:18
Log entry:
5:23
